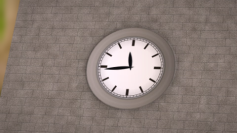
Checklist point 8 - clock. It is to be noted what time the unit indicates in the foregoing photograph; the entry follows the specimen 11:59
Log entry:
11:44
